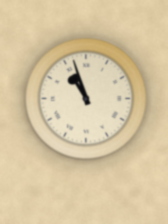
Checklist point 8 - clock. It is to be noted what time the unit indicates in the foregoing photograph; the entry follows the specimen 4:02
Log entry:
10:57
